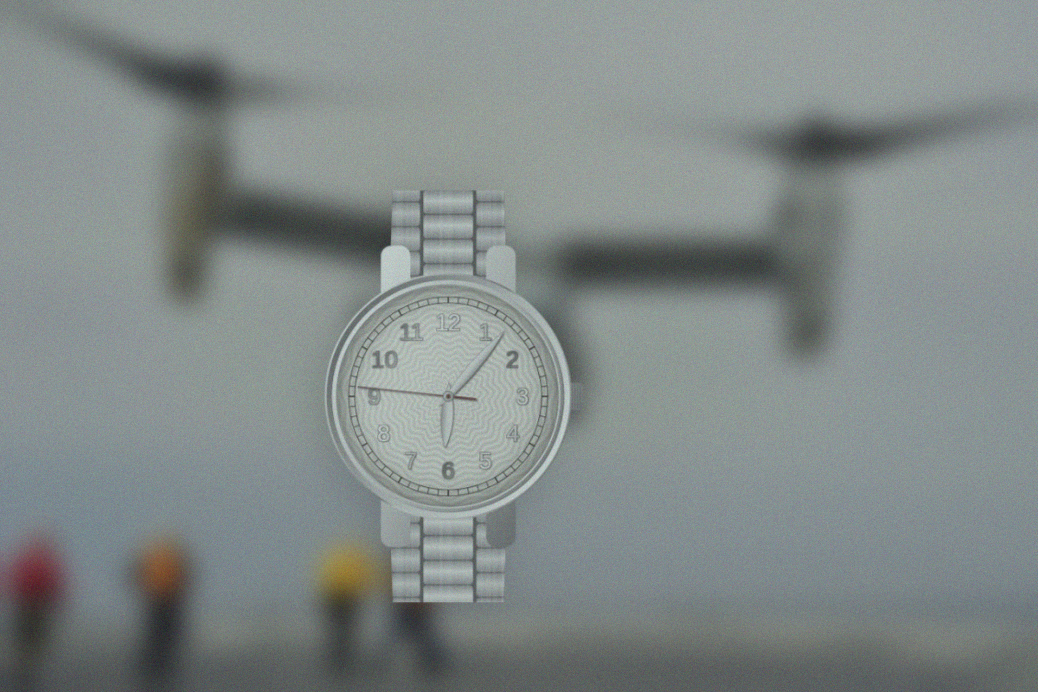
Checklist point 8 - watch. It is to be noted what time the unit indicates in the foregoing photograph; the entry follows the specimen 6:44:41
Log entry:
6:06:46
